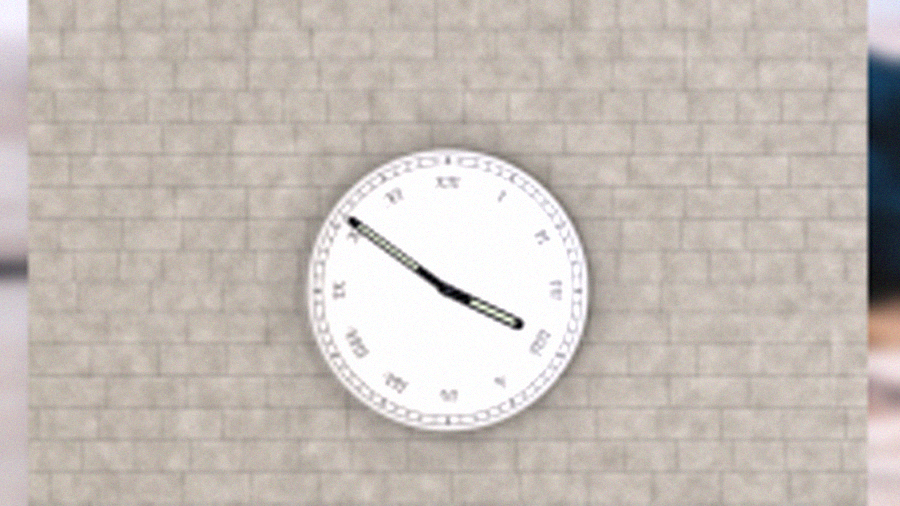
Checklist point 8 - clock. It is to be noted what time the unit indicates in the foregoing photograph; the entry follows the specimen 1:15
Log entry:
3:51
